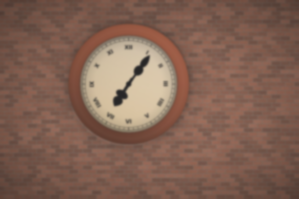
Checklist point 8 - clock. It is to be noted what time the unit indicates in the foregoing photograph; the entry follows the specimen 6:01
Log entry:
7:06
